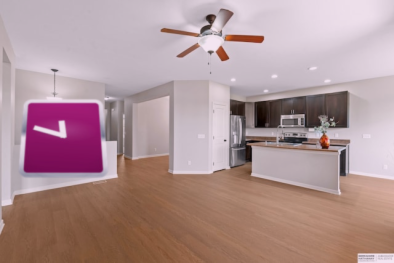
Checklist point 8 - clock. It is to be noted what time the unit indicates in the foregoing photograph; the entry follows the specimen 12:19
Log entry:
11:48
